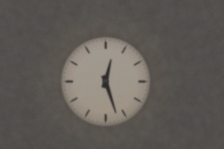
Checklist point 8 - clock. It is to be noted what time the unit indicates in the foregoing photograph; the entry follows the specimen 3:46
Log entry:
12:27
